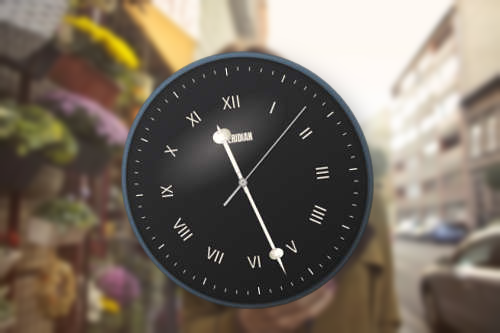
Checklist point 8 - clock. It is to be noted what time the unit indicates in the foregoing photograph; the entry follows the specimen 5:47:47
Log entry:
11:27:08
